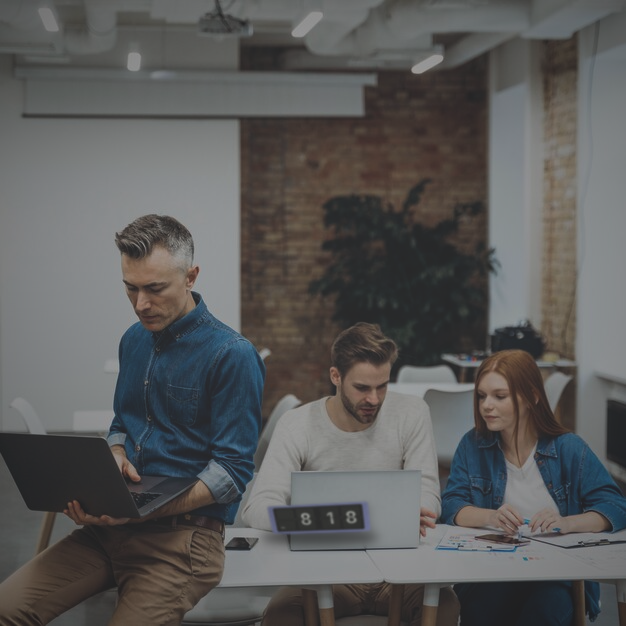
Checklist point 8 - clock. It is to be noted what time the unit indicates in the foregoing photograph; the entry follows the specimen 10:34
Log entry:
8:18
